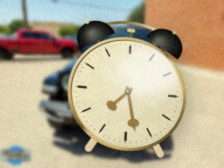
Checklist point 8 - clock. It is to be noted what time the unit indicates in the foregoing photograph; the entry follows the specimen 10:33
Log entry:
7:28
